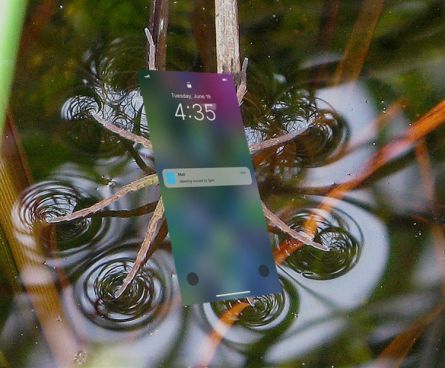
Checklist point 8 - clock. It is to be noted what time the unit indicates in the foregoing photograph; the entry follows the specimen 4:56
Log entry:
4:35
